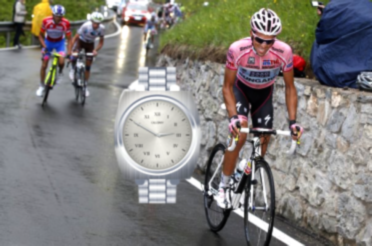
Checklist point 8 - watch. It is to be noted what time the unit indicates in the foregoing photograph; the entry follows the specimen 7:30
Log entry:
2:50
